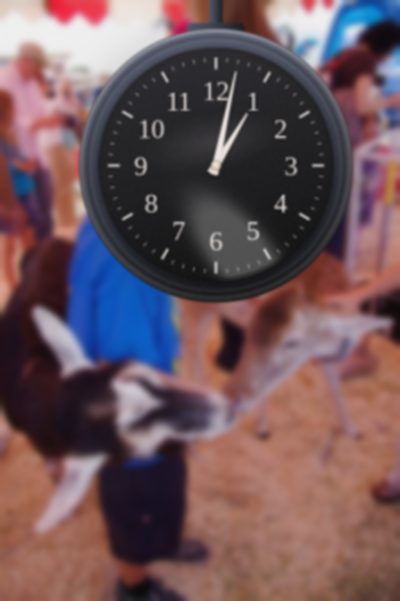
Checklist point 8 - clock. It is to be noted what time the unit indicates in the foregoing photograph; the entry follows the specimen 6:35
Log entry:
1:02
